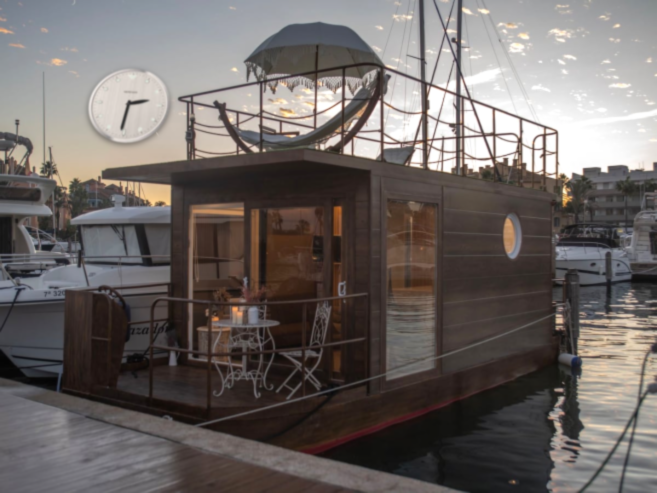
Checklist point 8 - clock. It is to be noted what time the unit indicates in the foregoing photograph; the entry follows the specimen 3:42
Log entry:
2:31
